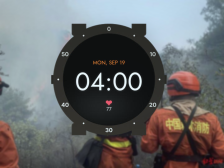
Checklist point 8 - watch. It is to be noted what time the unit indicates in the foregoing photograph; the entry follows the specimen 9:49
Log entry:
4:00
